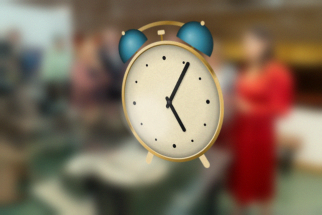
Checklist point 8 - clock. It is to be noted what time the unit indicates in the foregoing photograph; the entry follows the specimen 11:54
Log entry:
5:06
